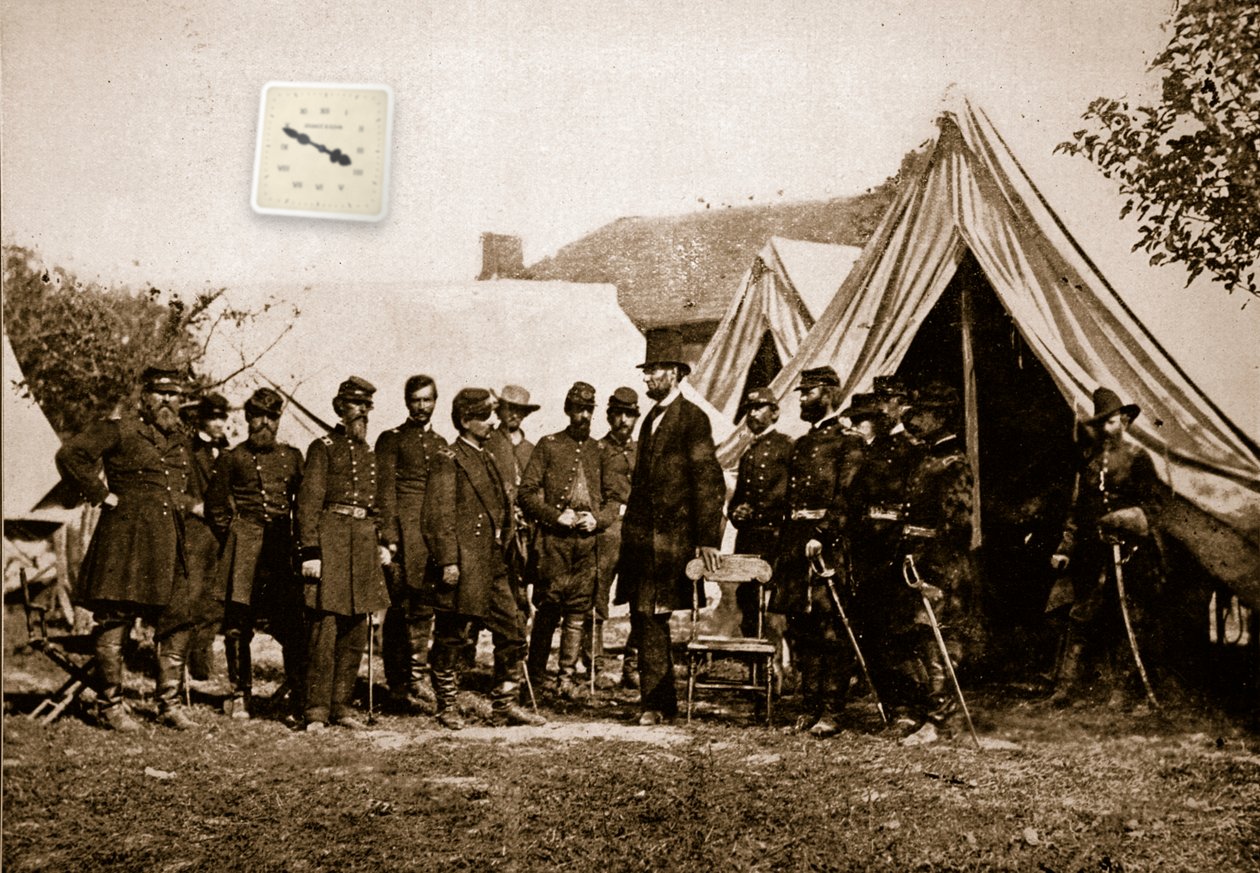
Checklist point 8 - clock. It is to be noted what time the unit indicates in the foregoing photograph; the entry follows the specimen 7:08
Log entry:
3:49
